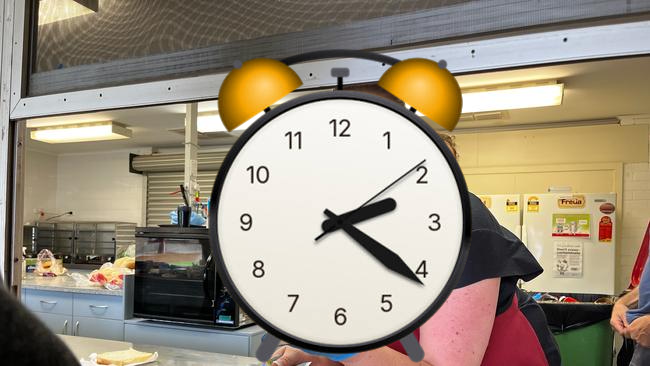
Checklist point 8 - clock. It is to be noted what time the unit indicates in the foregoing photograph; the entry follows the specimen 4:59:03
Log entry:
2:21:09
